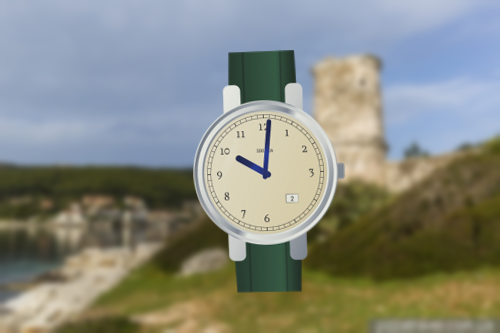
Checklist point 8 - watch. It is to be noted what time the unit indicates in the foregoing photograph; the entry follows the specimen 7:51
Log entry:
10:01
